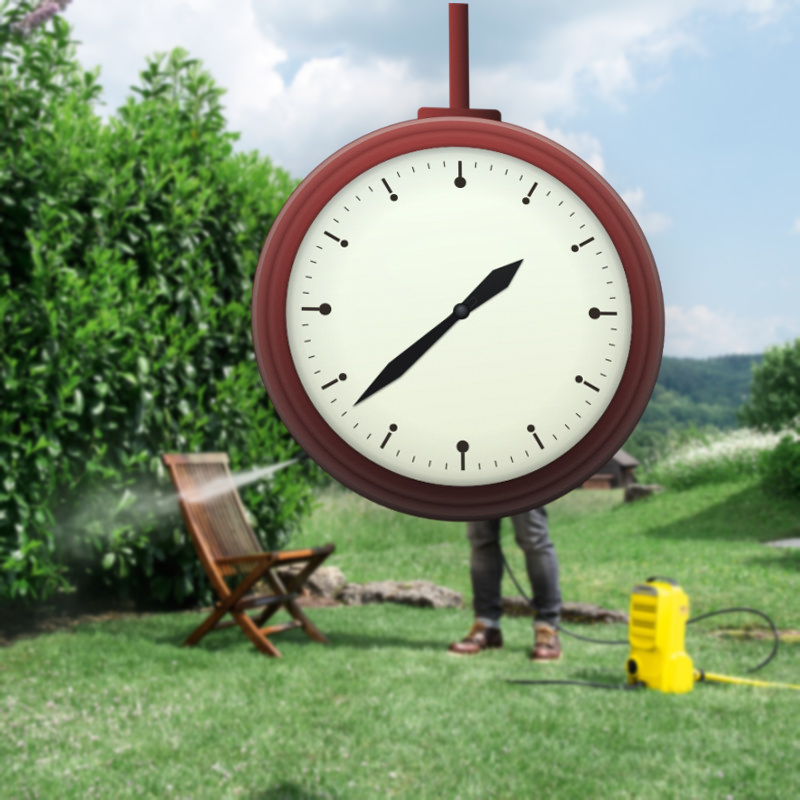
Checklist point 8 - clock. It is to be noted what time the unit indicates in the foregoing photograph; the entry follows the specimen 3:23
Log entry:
1:38
